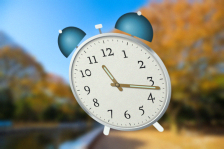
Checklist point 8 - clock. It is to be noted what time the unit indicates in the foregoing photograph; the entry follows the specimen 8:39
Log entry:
11:17
